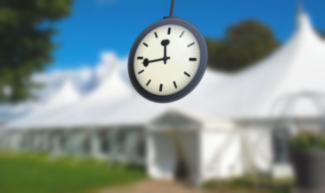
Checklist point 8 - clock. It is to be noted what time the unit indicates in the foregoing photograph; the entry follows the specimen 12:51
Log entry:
11:43
